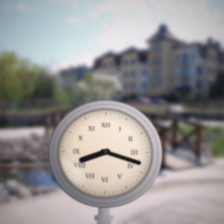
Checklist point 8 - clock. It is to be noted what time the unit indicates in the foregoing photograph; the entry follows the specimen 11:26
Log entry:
8:18
